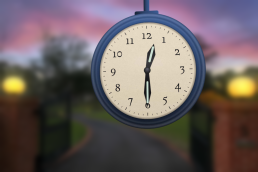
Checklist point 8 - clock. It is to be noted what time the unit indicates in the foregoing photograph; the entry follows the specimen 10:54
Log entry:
12:30
